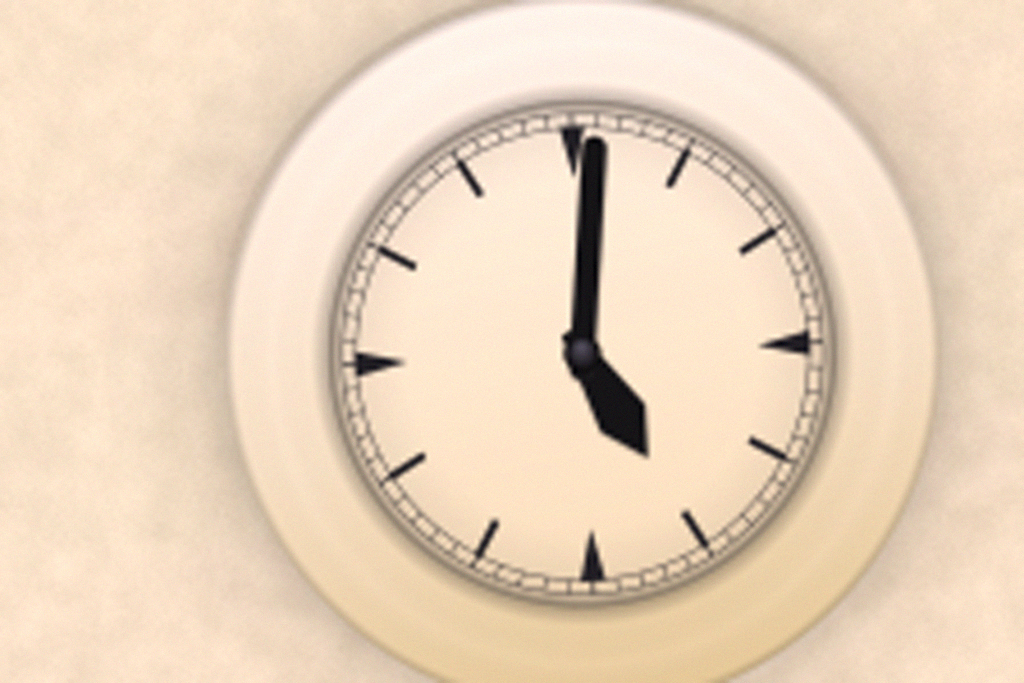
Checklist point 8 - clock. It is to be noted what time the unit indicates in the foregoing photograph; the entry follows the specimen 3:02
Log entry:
5:01
